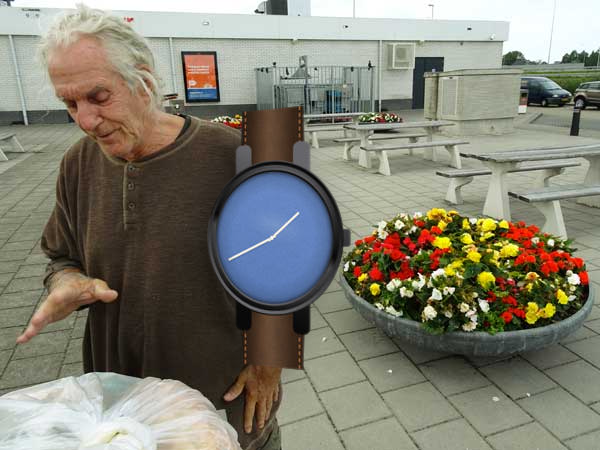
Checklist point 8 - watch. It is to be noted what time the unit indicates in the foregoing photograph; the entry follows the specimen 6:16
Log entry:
1:41
